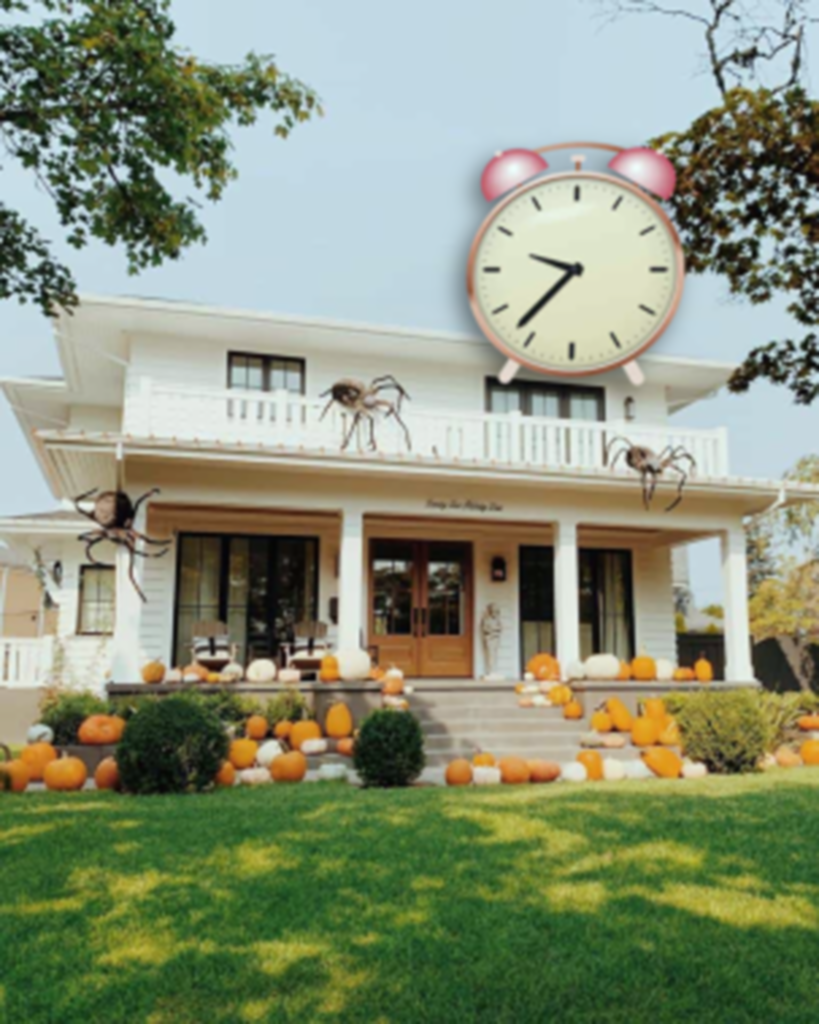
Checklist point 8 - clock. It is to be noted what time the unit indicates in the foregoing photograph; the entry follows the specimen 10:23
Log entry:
9:37
